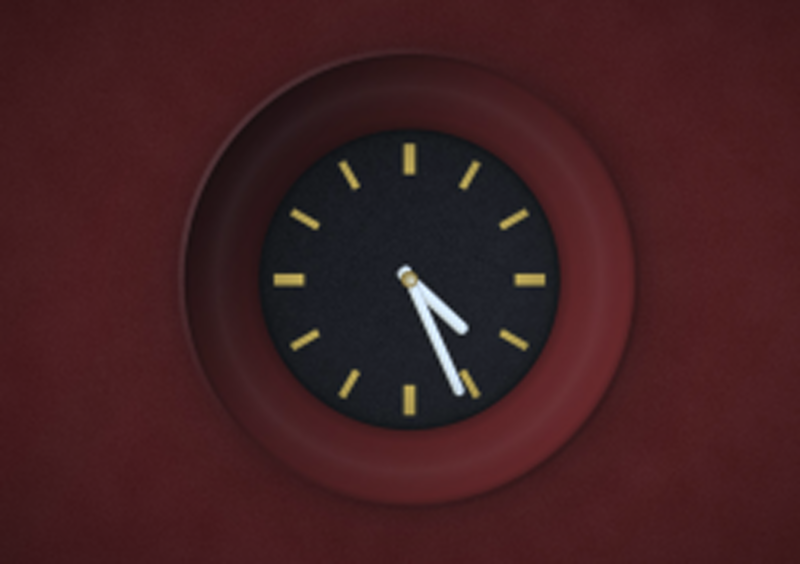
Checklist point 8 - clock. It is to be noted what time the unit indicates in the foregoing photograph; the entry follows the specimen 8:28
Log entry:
4:26
